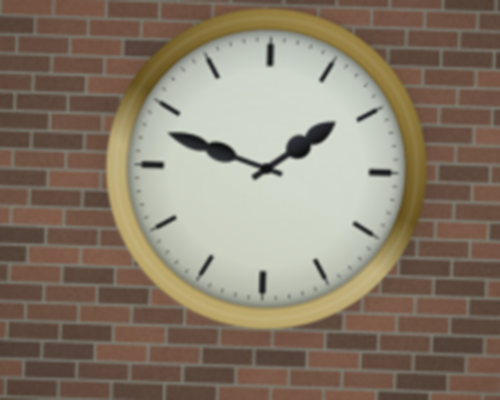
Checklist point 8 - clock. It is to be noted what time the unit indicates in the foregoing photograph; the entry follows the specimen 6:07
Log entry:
1:48
